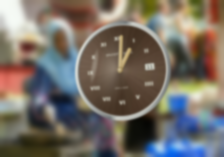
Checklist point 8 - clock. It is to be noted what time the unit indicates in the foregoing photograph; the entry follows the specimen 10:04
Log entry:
1:01
